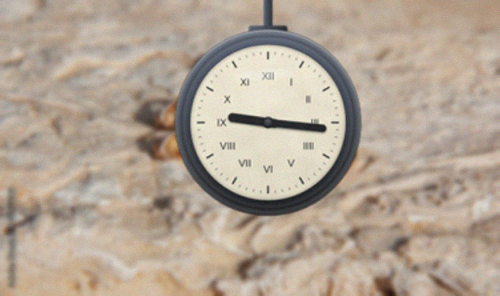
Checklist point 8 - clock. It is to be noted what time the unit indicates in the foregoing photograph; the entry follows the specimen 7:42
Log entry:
9:16
